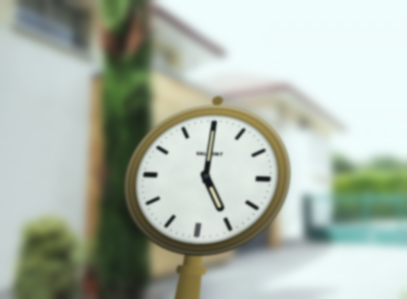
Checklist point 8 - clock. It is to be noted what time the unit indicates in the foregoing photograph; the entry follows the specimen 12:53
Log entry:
5:00
